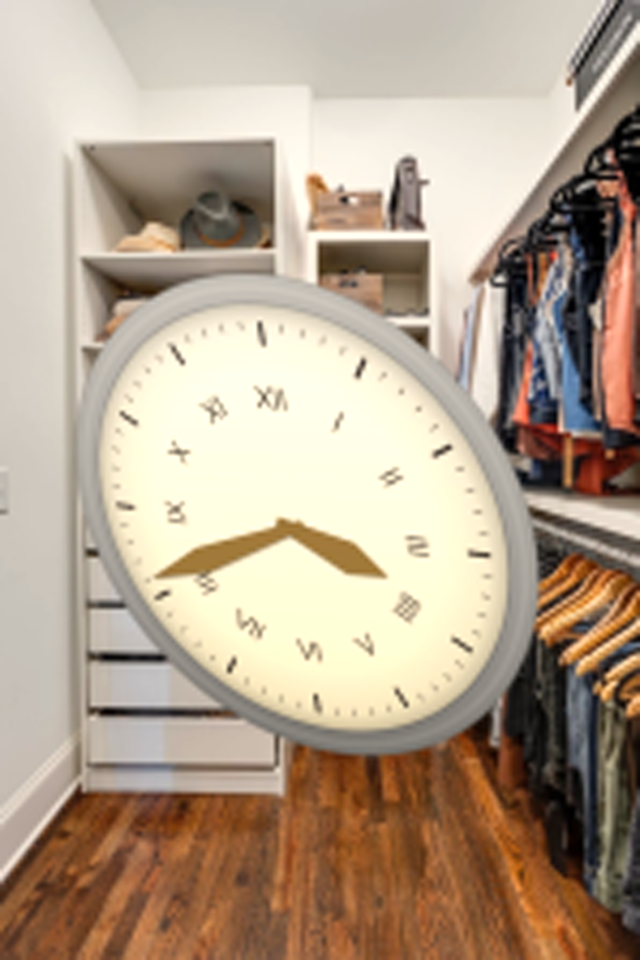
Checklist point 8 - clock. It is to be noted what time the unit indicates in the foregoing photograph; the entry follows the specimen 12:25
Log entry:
3:41
